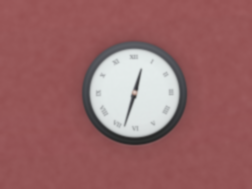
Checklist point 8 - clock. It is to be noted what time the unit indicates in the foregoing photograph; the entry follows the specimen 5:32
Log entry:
12:33
